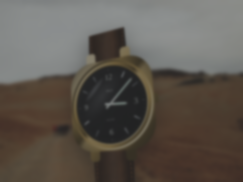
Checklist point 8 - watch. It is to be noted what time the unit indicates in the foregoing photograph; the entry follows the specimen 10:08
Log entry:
3:08
